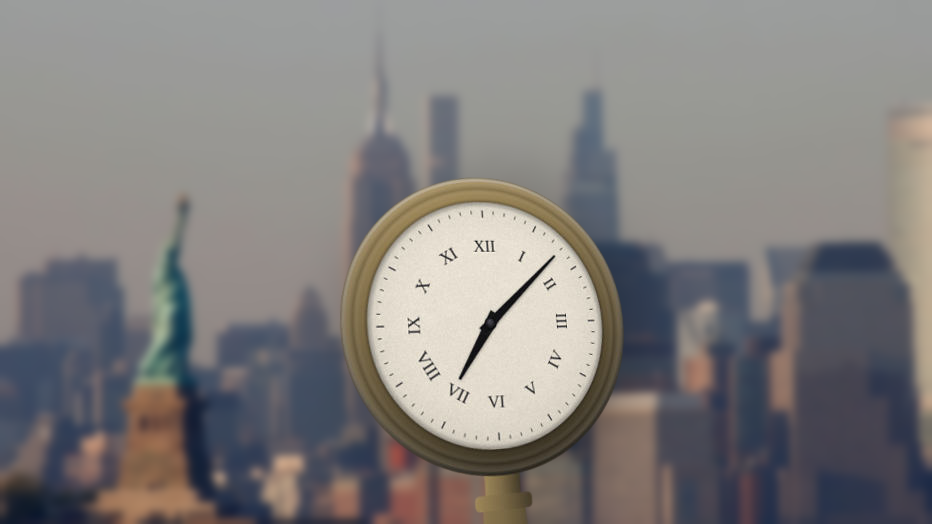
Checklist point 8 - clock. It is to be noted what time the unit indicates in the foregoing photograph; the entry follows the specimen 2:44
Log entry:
7:08
